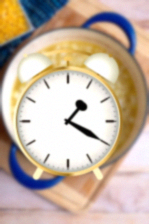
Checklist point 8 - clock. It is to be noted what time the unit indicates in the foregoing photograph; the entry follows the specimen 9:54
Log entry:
1:20
